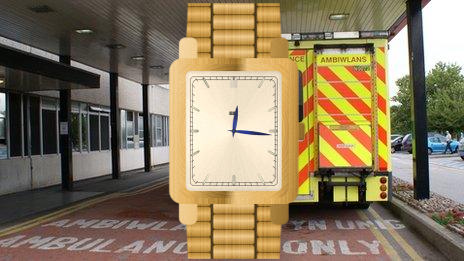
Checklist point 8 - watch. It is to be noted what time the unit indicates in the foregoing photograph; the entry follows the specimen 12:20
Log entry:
12:16
